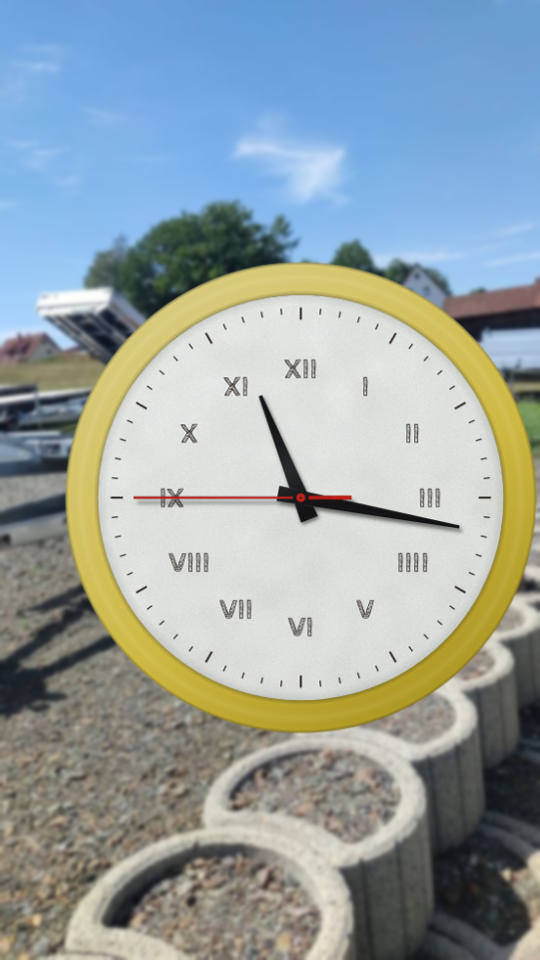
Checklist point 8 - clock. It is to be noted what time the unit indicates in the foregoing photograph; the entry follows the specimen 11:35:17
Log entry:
11:16:45
